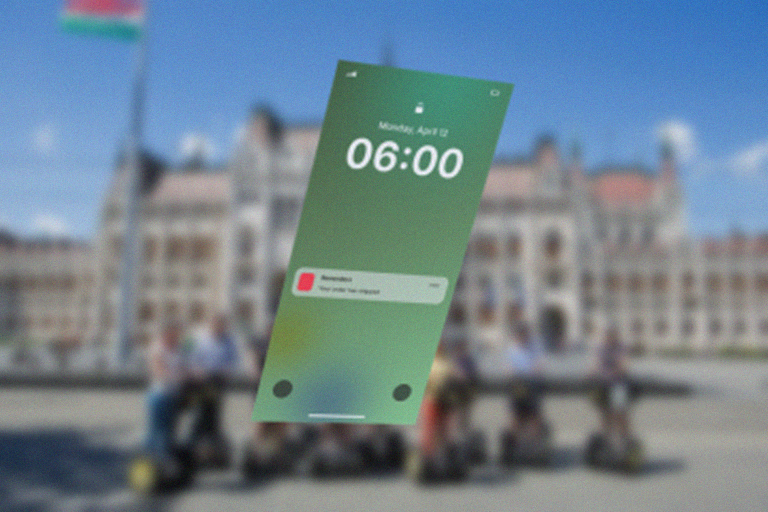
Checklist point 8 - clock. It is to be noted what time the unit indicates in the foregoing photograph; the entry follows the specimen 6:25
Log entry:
6:00
